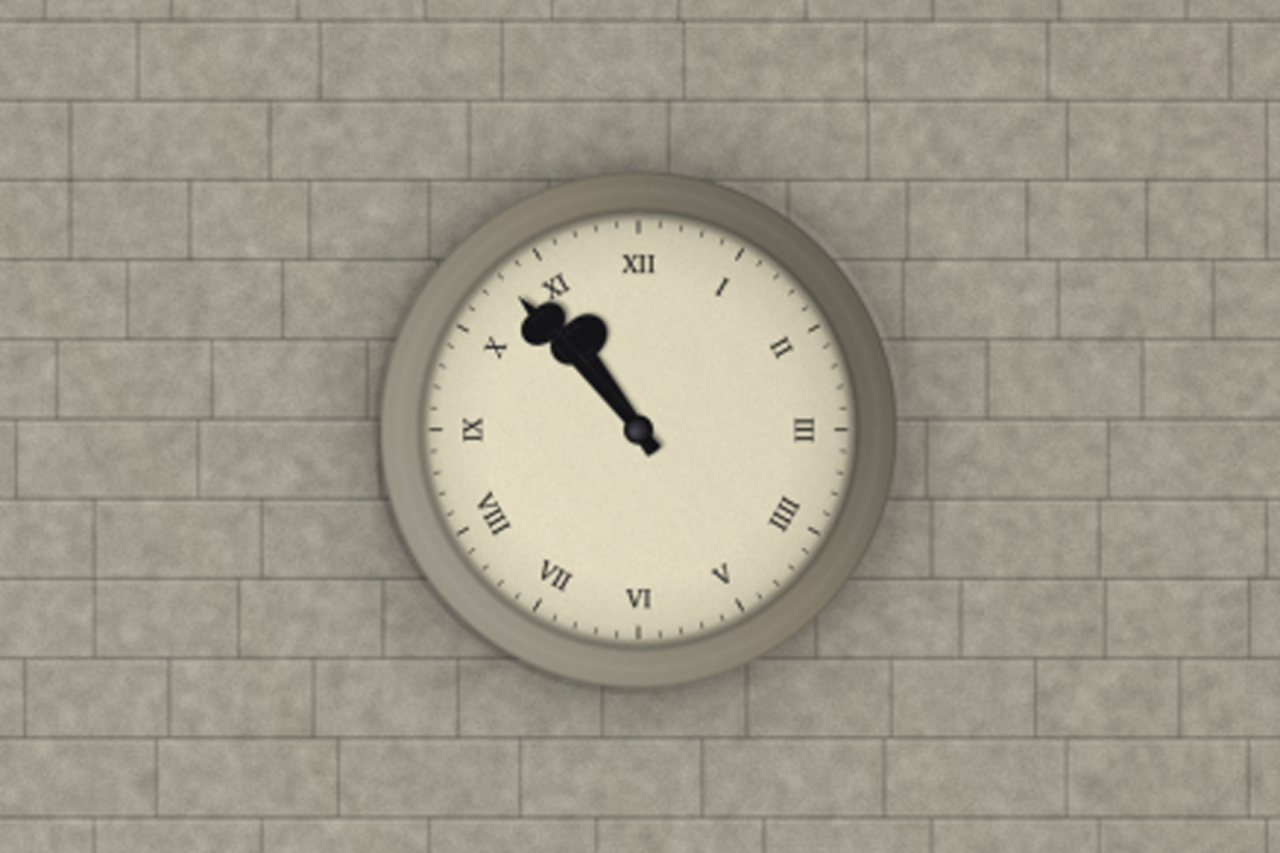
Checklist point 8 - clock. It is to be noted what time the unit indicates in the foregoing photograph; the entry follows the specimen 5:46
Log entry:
10:53
